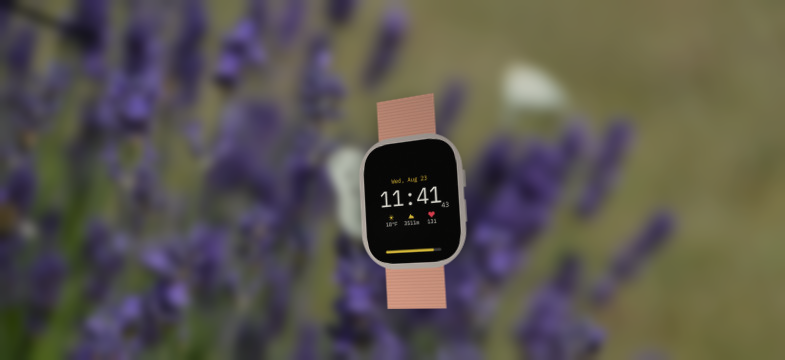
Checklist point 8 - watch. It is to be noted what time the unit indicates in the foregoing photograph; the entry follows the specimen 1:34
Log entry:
11:41
